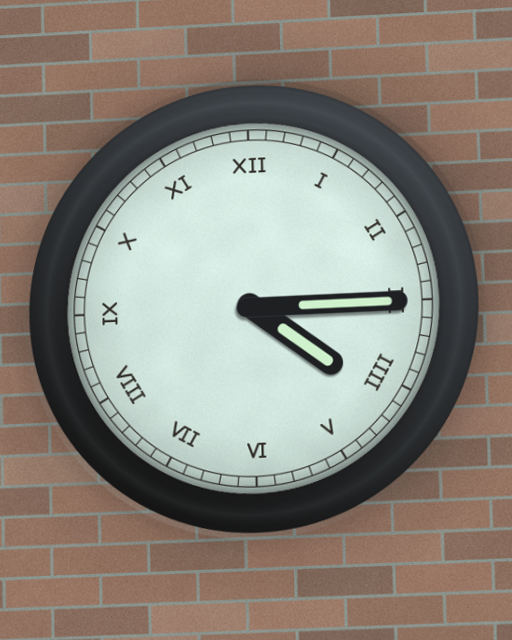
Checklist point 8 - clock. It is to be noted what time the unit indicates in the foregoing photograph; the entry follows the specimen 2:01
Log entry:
4:15
